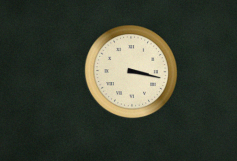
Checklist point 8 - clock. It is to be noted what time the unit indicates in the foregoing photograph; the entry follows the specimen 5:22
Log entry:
3:17
